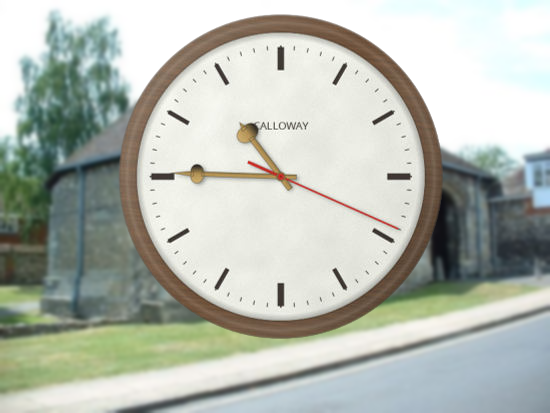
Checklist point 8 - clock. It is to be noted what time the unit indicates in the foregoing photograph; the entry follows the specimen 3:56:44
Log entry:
10:45:19
